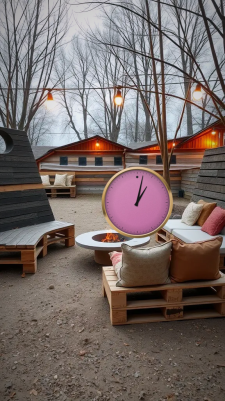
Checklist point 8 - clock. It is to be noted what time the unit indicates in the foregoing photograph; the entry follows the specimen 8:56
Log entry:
1:02
